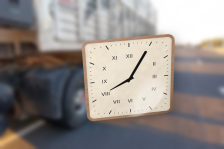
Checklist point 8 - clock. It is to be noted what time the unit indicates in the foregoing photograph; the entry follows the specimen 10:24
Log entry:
8:05
